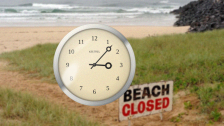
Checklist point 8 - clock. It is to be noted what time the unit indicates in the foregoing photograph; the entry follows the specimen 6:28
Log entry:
3:07
